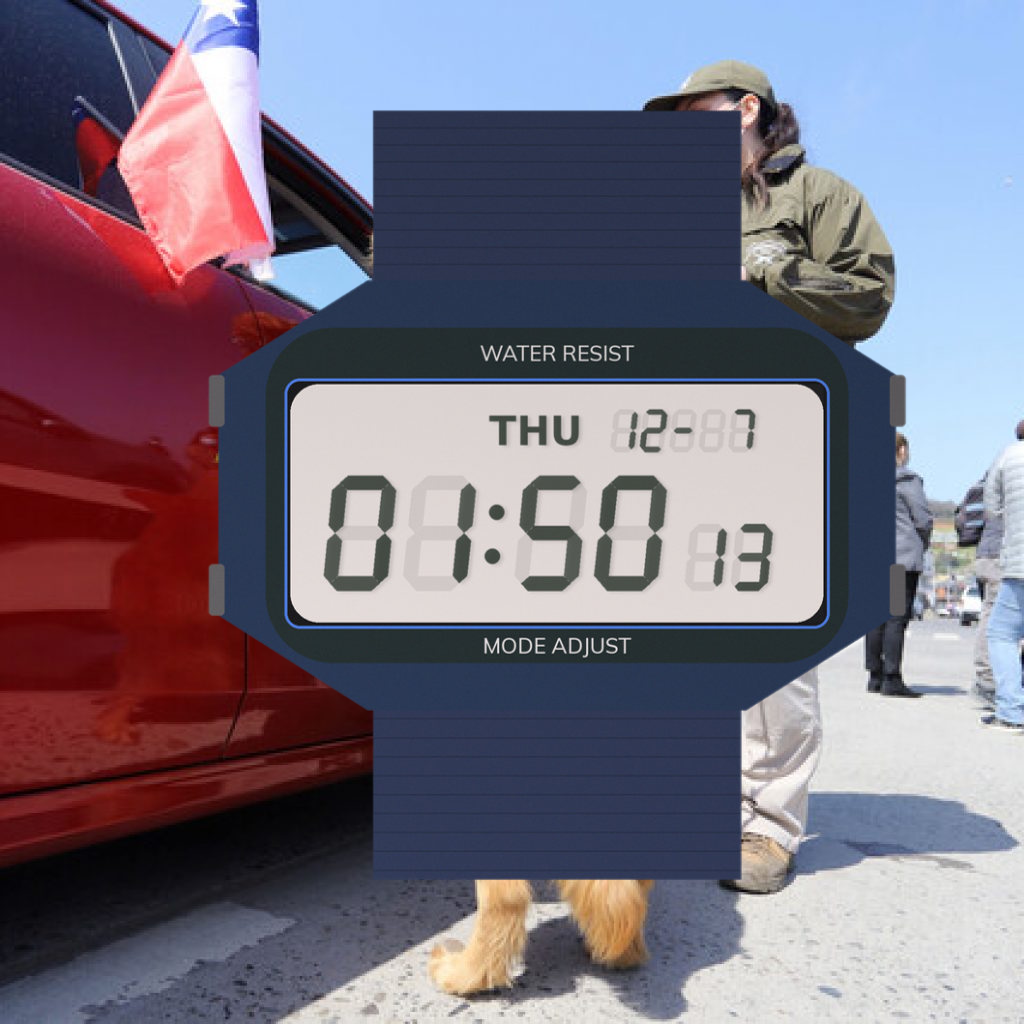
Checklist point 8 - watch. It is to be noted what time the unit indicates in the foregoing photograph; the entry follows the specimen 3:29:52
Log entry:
1:50:13
